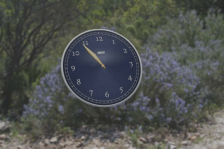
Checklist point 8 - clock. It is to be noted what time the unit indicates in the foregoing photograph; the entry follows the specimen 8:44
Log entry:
10:54
